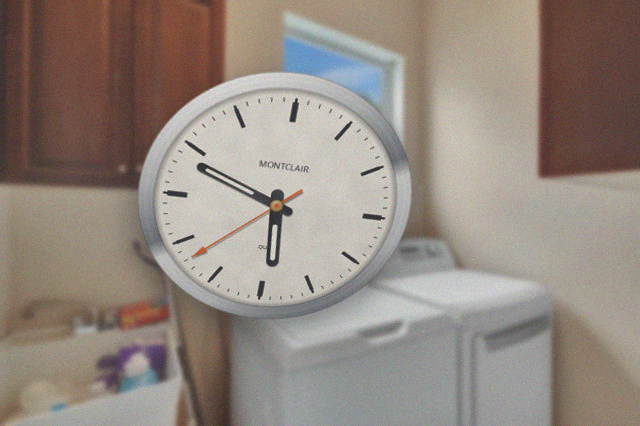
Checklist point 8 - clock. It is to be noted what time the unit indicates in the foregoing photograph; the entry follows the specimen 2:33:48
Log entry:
5:48:38
